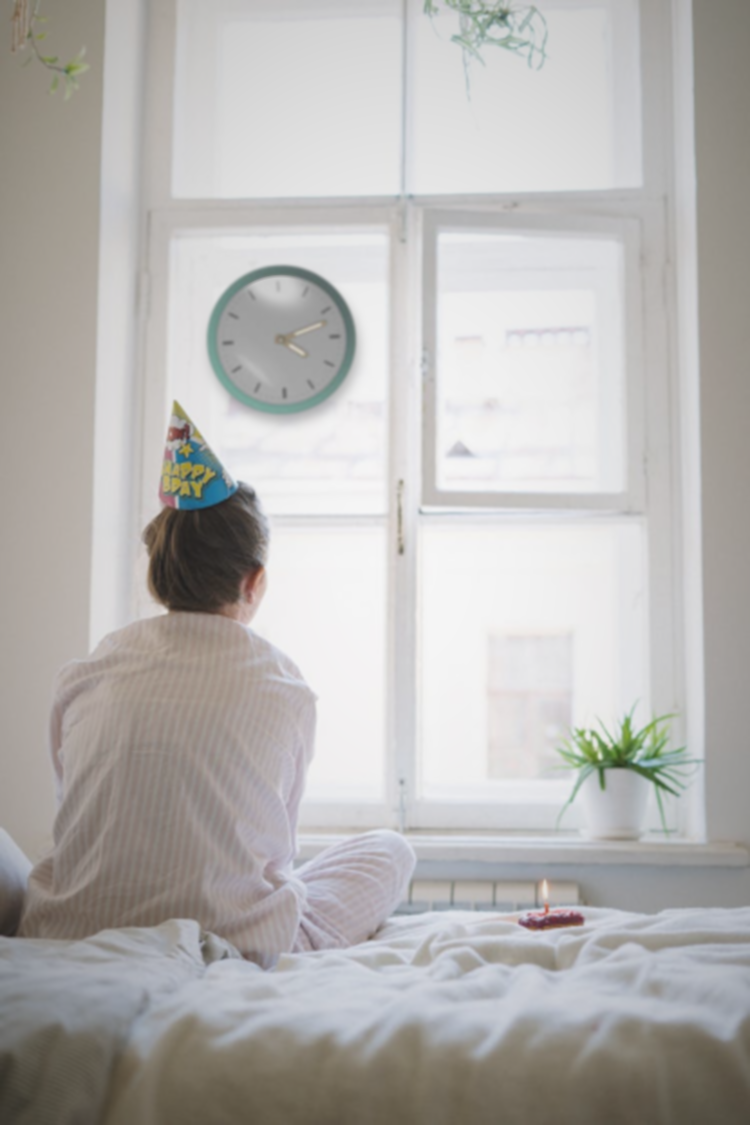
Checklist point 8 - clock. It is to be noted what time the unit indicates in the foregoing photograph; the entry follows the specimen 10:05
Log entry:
4:12
